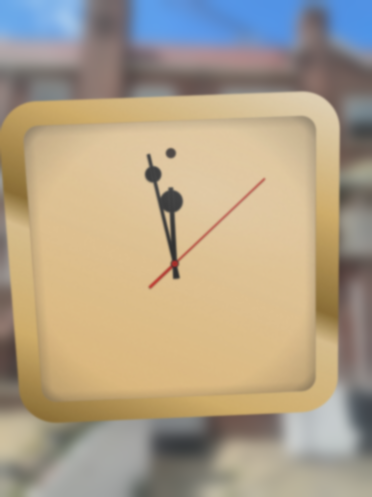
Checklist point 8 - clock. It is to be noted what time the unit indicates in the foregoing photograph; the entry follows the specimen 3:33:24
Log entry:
11:58:08
